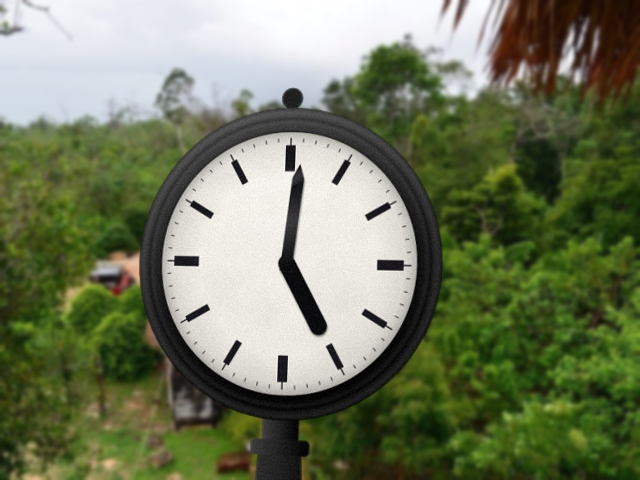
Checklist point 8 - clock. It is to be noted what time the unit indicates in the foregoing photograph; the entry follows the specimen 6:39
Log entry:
5:01
